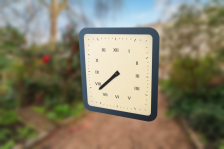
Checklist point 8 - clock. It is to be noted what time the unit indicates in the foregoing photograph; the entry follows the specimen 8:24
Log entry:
7:38
